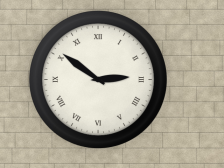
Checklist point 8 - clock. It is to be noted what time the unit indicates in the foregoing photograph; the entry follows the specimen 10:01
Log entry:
2:51
